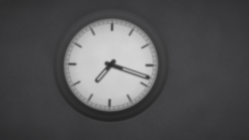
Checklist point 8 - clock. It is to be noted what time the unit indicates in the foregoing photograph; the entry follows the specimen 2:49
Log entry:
7:18
